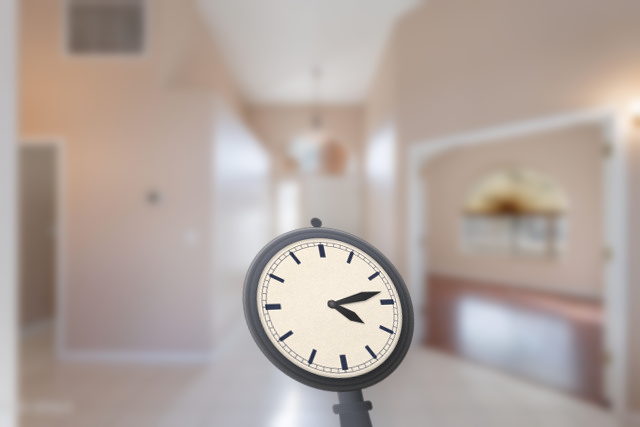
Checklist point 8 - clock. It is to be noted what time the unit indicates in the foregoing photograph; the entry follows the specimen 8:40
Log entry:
4:13
